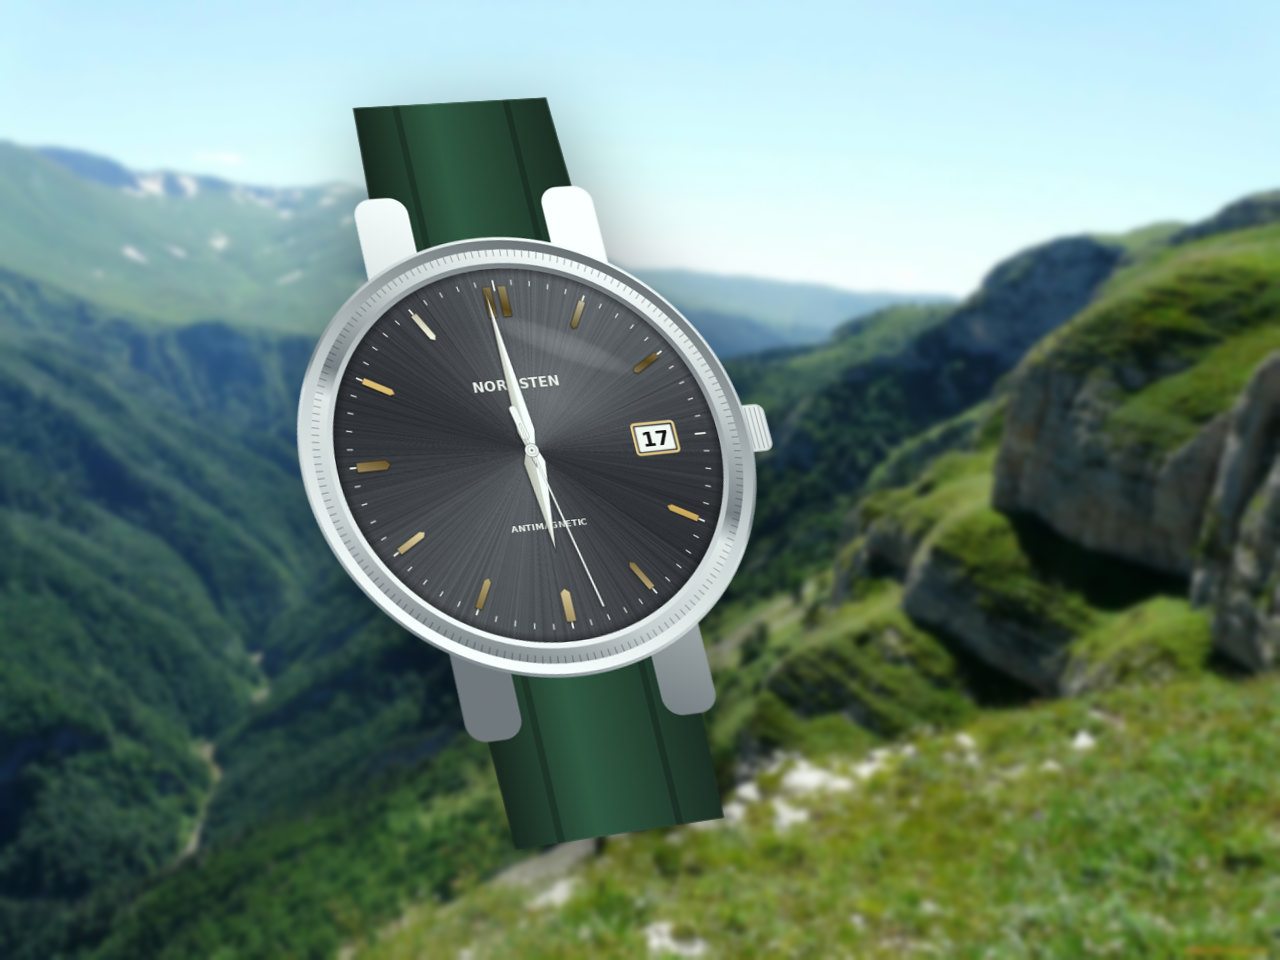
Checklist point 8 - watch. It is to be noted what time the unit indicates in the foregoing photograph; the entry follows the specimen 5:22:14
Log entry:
5:59:28
